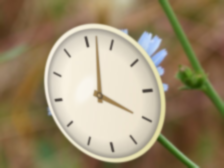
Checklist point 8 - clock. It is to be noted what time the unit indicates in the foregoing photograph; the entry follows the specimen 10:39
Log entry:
4:02
